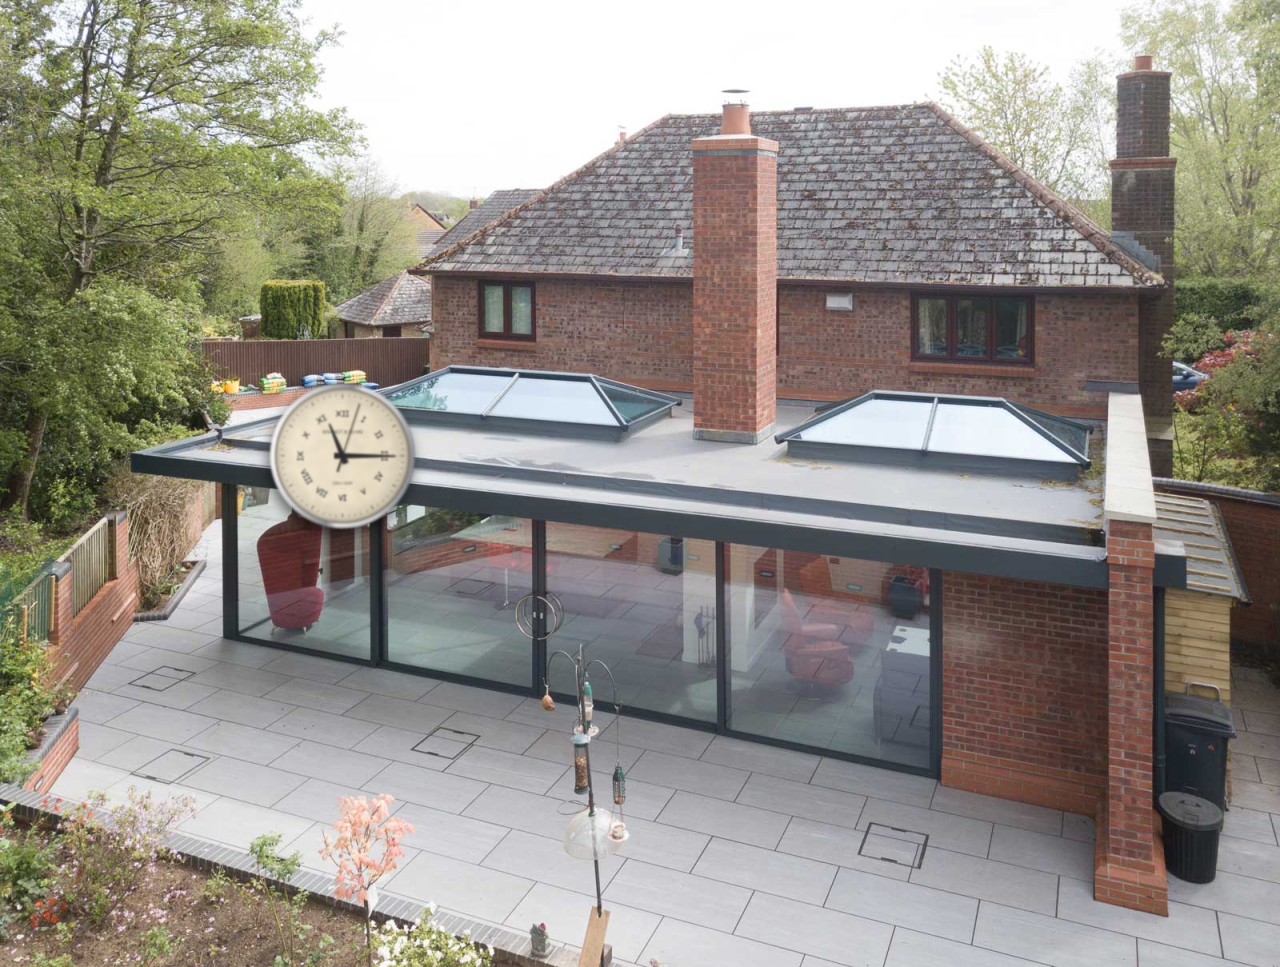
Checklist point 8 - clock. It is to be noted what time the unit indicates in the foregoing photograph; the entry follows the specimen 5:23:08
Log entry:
11:15:03
